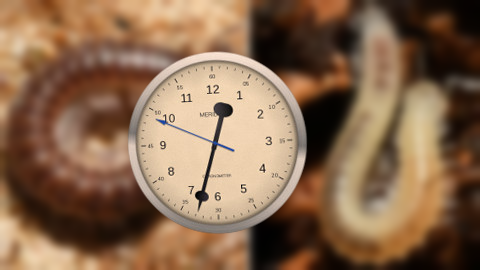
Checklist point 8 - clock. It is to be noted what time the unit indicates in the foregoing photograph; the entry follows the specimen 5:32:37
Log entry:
12:32:49
